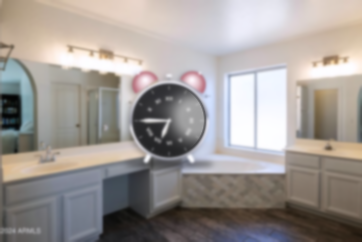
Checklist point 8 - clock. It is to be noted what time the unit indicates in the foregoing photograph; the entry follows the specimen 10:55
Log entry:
6:45
